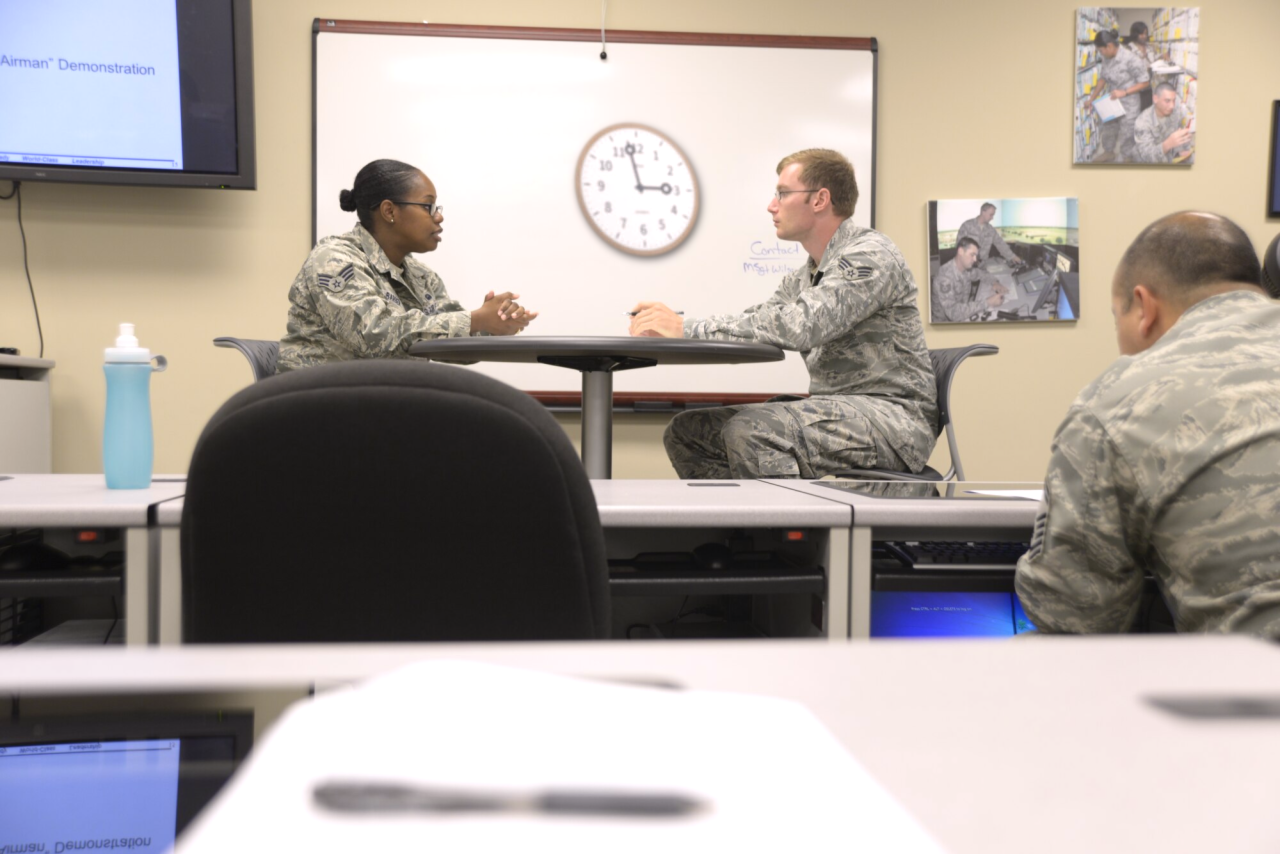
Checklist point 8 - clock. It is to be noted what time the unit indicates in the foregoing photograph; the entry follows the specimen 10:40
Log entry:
2:58
